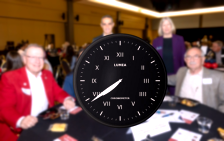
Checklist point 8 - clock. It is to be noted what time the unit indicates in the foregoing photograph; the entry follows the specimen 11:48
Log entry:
7:39
